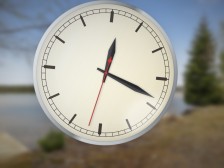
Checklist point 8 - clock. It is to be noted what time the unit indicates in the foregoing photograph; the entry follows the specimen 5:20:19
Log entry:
12:18:32
